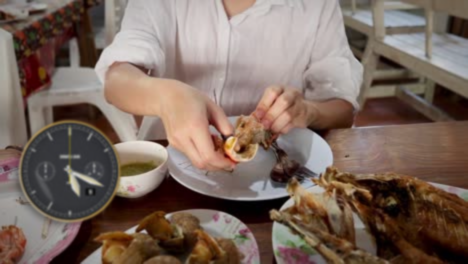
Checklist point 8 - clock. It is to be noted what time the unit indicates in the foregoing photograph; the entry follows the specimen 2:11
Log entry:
5:19
